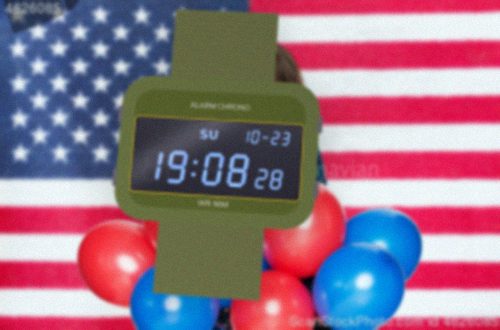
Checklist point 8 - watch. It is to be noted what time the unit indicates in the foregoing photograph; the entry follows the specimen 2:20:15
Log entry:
19:08:28
